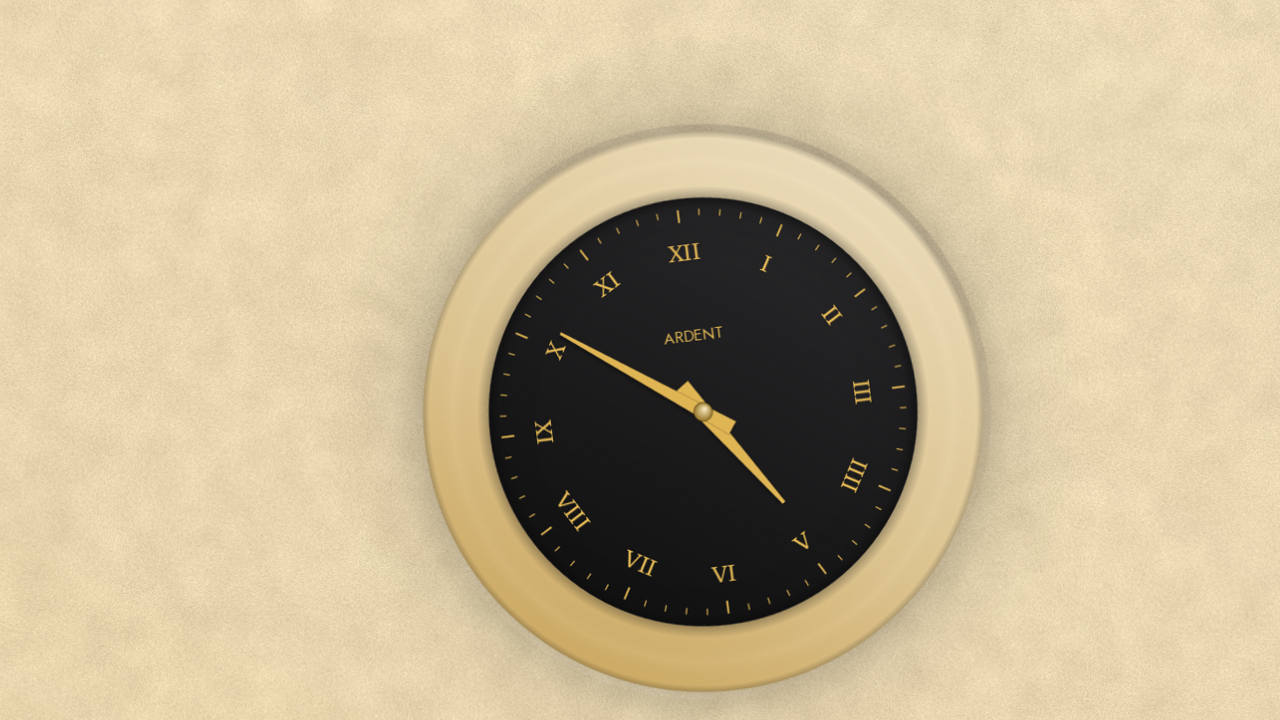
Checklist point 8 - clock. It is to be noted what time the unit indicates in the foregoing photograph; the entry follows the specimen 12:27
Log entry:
4:51
